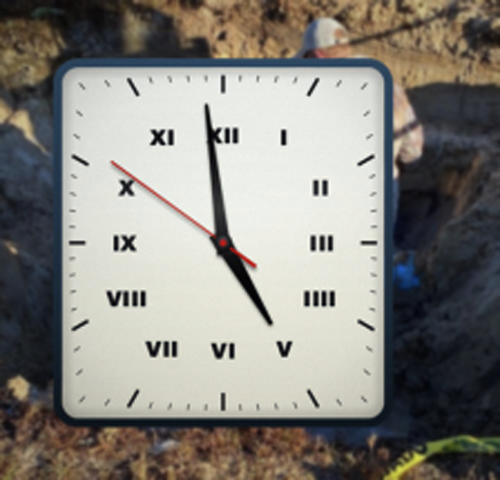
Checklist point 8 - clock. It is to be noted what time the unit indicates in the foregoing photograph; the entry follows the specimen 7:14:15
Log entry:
4:58:51
